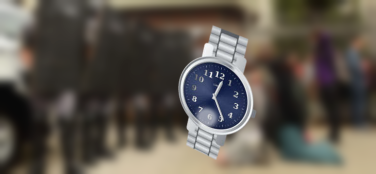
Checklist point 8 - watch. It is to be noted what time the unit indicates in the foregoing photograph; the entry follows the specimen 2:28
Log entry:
12:24
